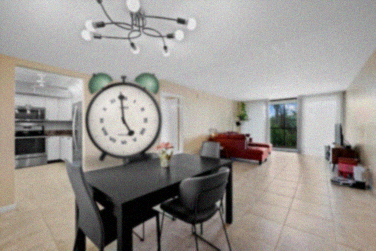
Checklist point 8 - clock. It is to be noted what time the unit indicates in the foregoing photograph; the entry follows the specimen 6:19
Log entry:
4:59
